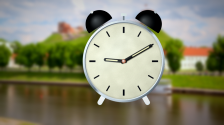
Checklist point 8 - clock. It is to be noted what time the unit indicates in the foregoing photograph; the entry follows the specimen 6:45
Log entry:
9:10
